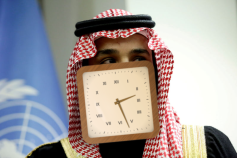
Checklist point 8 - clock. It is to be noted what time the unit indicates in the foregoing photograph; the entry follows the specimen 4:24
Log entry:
2:27
